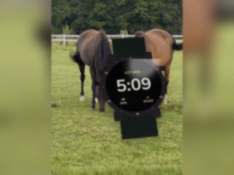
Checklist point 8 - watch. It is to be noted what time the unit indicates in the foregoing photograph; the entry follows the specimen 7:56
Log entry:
5:09
